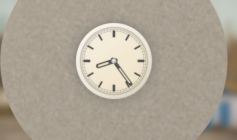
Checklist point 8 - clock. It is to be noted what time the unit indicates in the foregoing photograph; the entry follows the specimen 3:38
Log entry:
8:24
